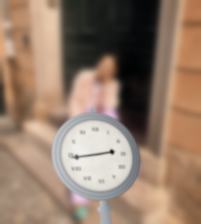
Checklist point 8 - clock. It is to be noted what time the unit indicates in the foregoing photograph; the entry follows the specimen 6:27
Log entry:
2:44
